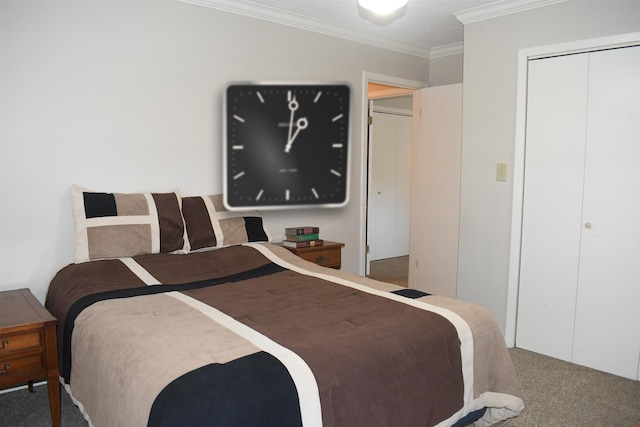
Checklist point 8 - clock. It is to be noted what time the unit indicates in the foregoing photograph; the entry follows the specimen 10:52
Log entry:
1:01
